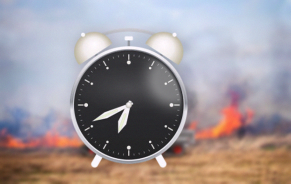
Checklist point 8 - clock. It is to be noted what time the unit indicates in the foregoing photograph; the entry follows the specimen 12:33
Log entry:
6:41
